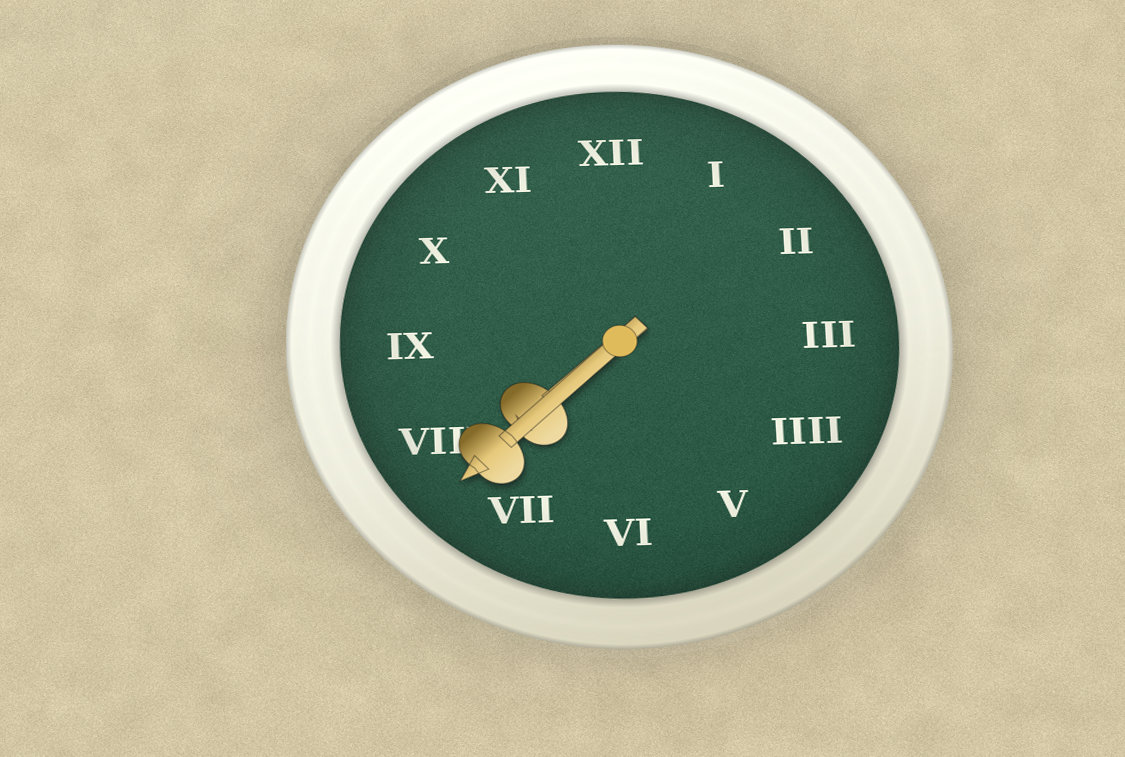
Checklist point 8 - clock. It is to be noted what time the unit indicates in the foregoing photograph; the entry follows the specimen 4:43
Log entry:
7:38
